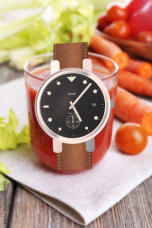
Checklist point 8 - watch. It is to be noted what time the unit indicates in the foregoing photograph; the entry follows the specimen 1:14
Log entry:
5:07
